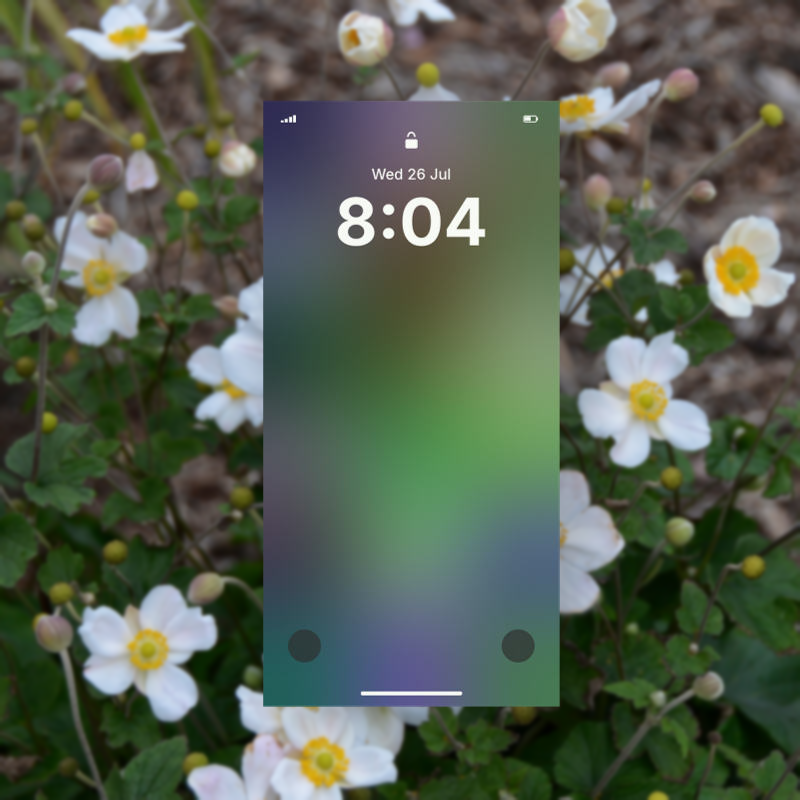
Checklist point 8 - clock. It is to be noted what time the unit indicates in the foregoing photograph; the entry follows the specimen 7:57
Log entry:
8:04
